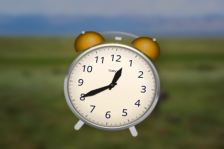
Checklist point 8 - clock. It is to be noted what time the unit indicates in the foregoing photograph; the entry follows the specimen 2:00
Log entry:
12:40
